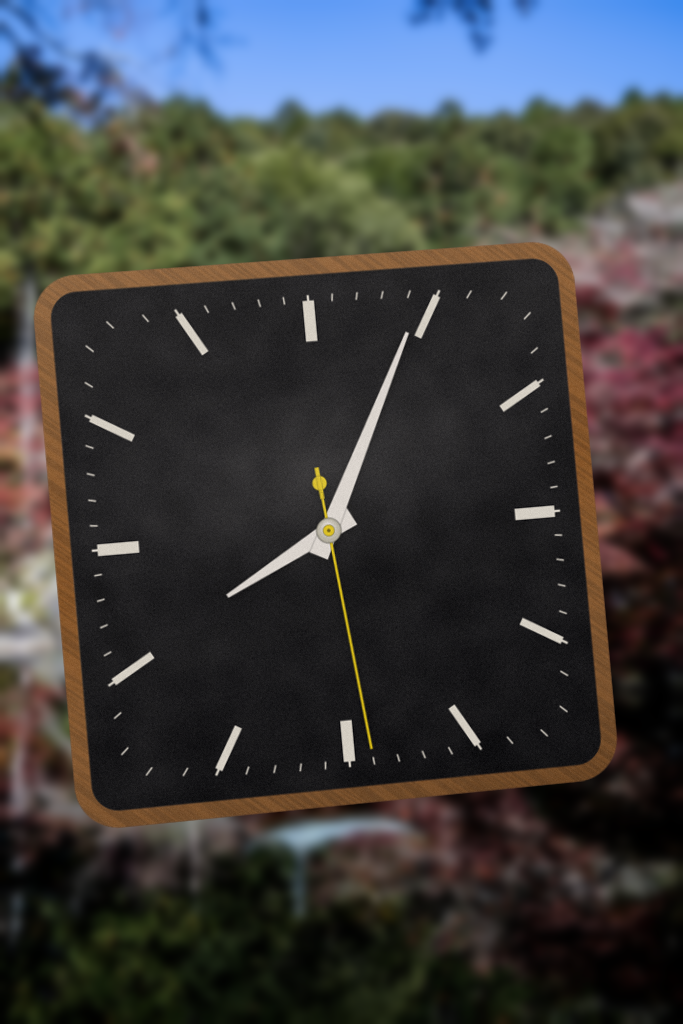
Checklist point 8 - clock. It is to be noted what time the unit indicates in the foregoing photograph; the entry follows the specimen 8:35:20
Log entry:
8:04:29
